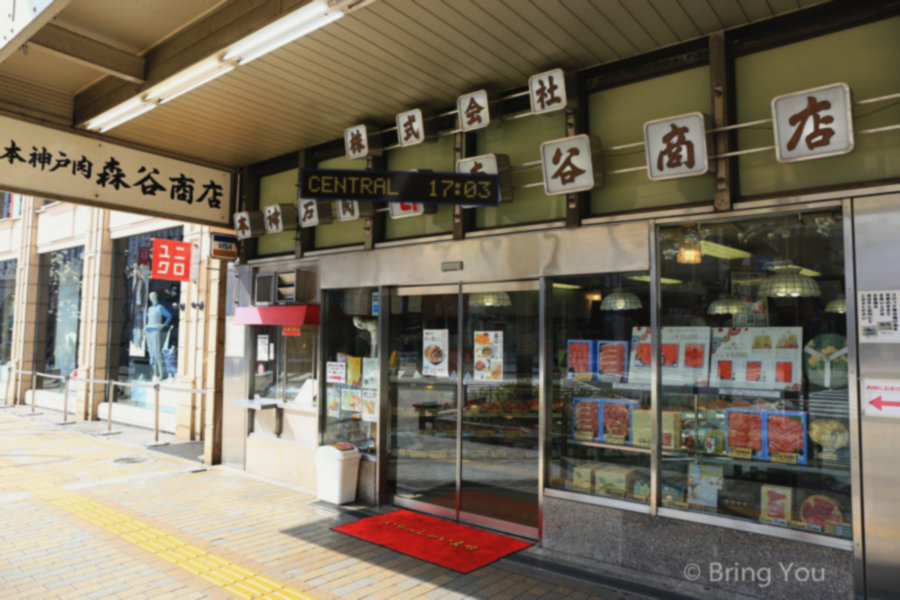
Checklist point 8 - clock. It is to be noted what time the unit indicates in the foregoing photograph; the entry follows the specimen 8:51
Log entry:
17:03
